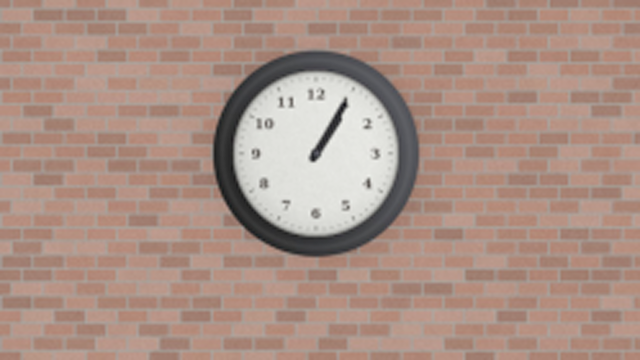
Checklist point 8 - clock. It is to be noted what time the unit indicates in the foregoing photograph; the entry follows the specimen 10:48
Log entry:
1:05
